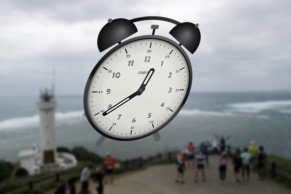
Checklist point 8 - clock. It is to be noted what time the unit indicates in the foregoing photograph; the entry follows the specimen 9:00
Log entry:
12:39
